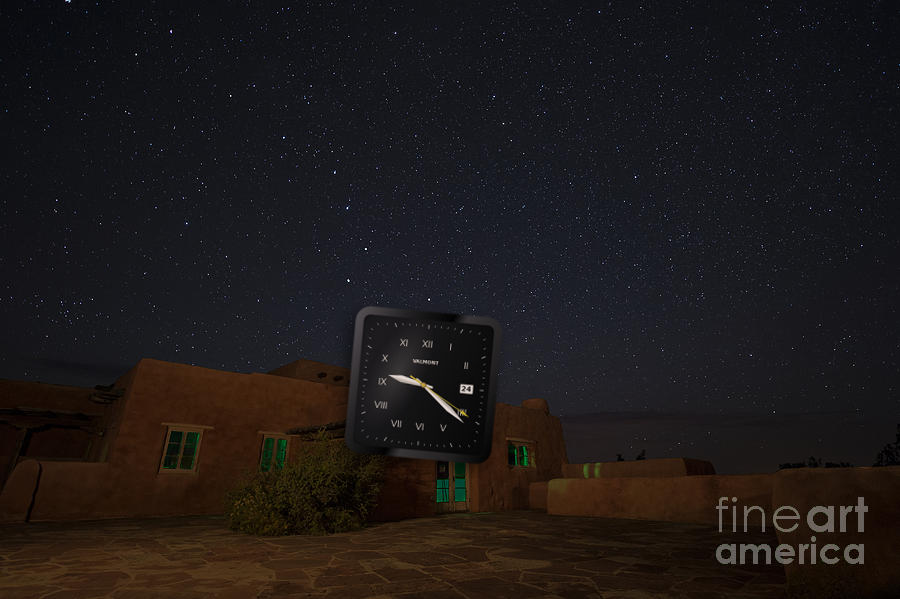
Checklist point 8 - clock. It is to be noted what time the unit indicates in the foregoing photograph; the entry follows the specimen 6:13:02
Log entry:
9:21:20
